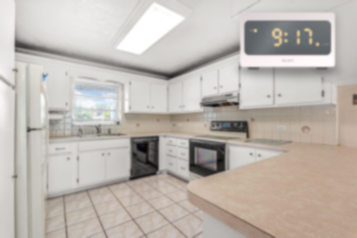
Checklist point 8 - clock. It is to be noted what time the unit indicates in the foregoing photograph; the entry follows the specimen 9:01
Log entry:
9:17
